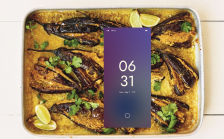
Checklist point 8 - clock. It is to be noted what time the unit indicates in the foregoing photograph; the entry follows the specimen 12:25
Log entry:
6:31
